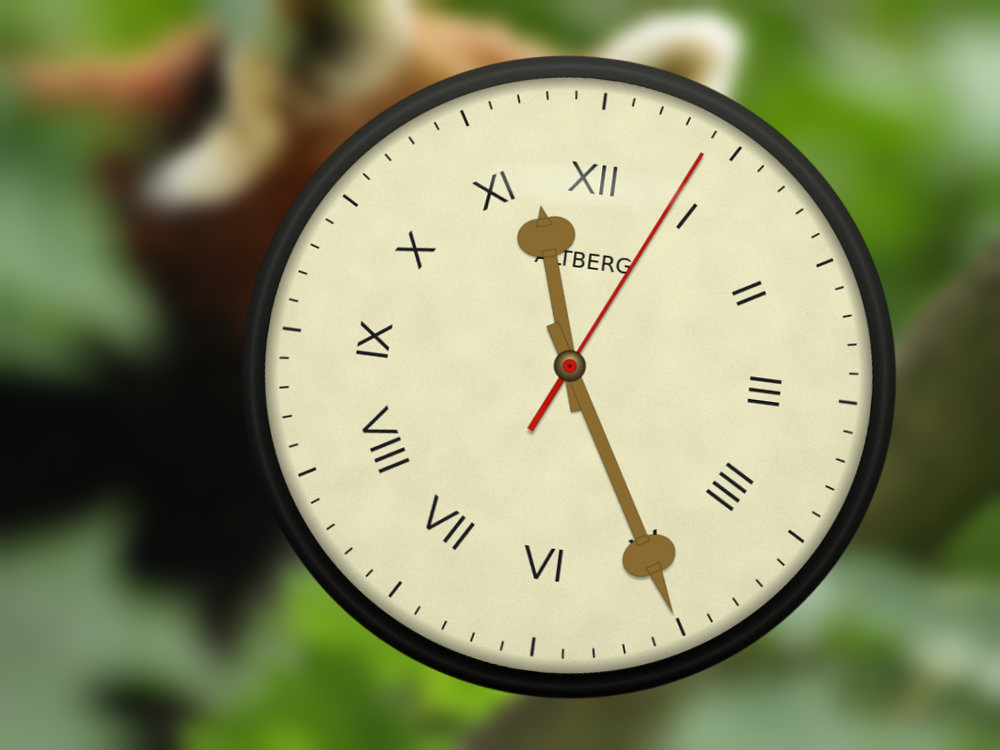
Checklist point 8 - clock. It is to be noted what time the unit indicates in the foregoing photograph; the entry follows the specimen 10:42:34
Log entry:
11:25:04
